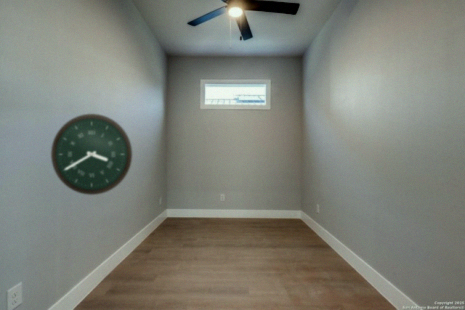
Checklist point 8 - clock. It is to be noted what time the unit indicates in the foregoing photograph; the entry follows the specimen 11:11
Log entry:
3:40
